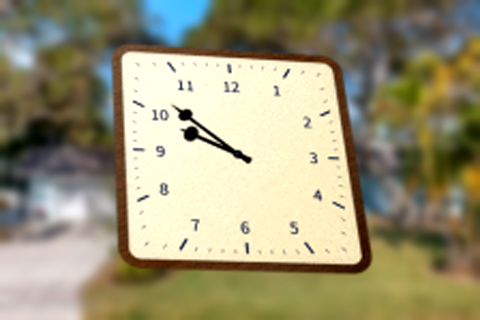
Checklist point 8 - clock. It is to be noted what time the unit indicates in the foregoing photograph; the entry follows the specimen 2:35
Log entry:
9:52
